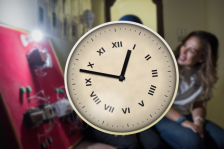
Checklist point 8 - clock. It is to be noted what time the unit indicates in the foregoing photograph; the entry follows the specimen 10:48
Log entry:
12:48
